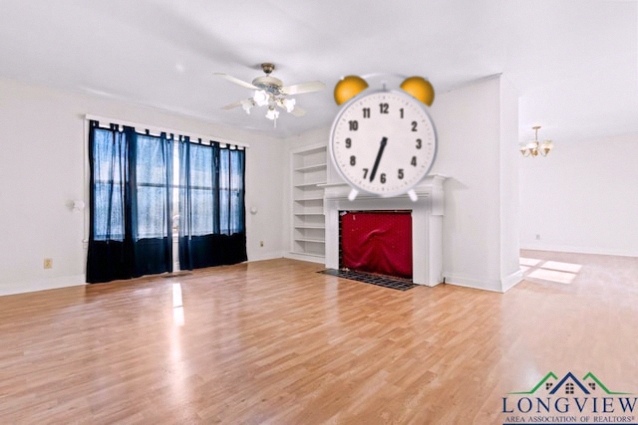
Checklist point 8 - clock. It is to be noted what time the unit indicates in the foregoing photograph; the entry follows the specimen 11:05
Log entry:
6:33
